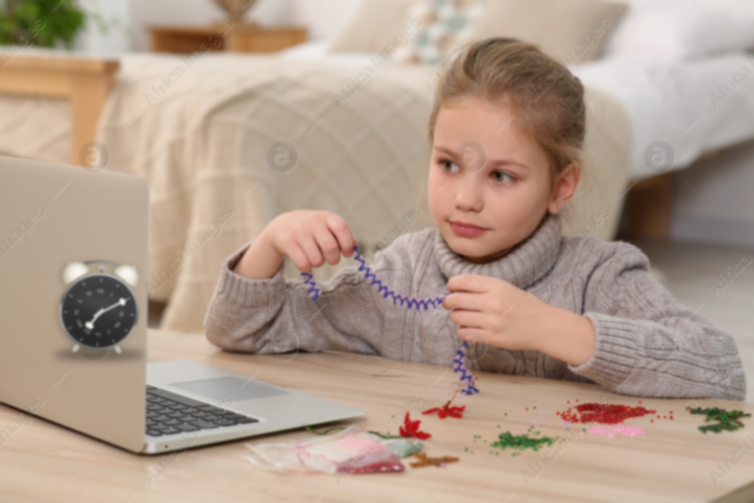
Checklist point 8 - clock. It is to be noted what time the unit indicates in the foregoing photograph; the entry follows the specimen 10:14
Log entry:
7:10
